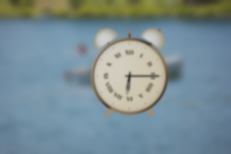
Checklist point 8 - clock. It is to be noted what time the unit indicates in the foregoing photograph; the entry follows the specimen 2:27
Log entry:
6:15
